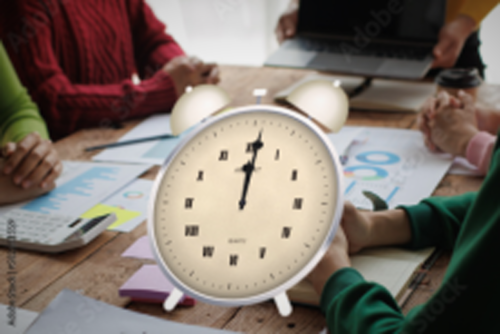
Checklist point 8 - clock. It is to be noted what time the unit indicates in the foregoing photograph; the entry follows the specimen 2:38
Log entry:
12:01
